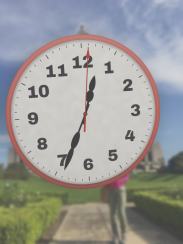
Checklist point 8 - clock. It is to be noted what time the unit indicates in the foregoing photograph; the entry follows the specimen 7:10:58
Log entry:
12:34:01
